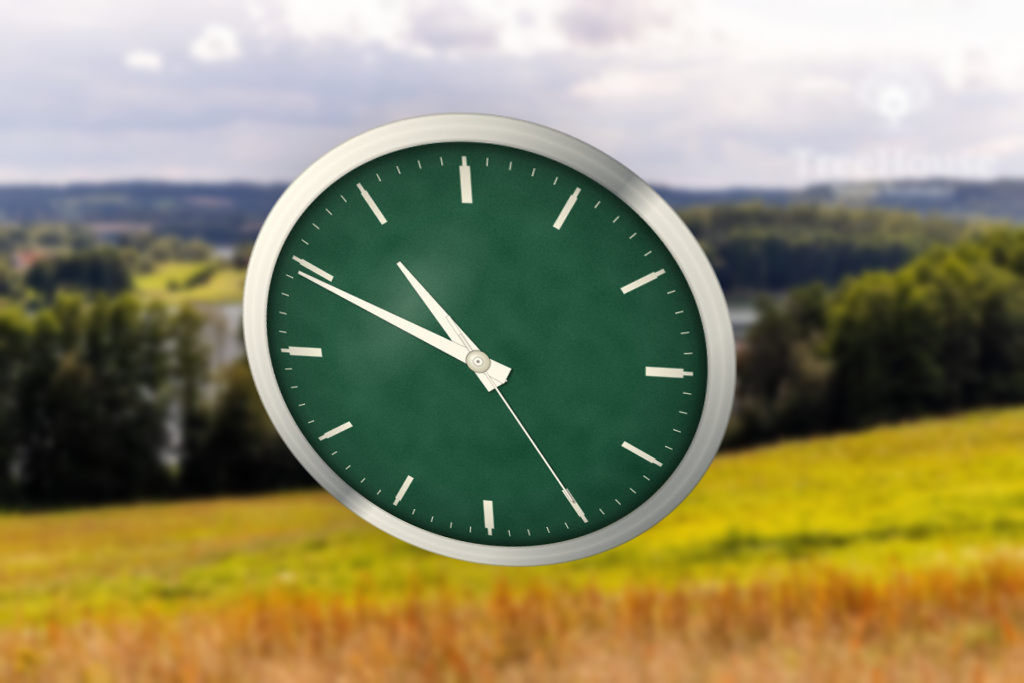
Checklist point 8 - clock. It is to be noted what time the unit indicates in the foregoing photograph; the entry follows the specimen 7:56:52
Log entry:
10:49:25
